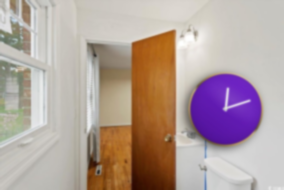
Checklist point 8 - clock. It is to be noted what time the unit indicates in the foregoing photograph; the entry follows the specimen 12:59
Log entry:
12:12
